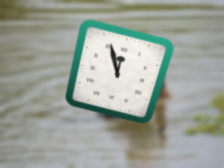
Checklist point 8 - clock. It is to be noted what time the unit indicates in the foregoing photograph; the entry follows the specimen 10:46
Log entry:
11:56
